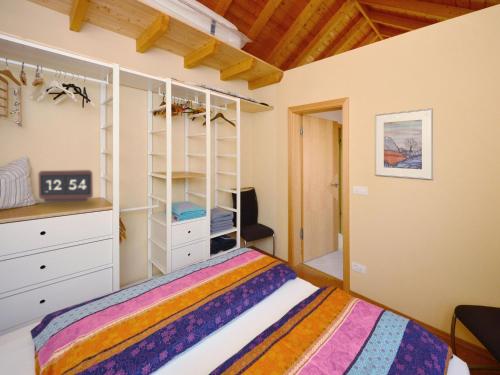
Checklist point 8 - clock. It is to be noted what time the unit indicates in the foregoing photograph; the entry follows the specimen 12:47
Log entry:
12:54
